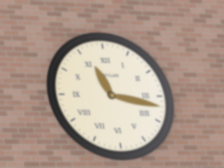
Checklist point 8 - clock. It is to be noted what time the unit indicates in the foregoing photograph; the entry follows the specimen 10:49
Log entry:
11:17
